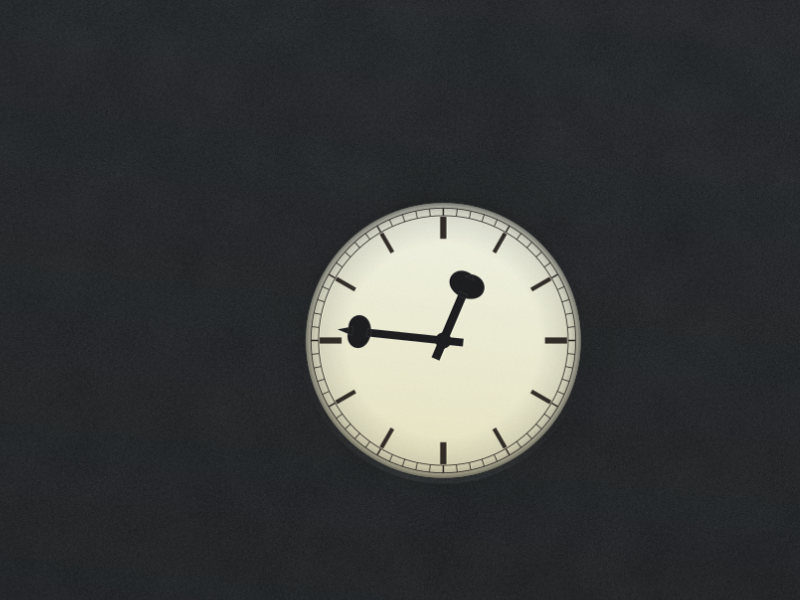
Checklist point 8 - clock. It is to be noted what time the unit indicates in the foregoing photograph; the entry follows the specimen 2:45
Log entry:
12:46
